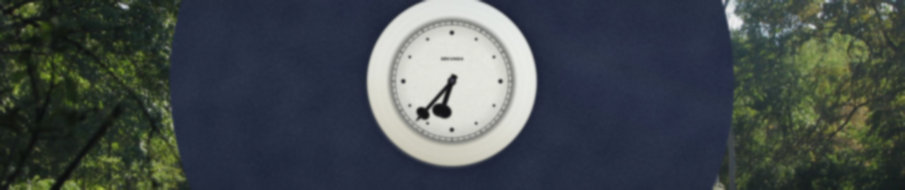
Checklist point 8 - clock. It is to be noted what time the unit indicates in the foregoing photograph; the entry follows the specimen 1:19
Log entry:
6:37
